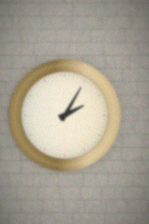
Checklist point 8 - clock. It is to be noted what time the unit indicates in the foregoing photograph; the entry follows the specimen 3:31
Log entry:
2:05
